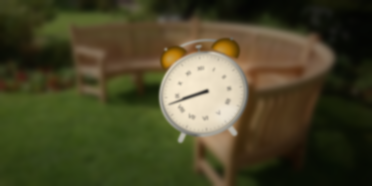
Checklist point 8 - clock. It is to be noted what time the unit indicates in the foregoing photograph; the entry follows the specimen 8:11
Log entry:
8:43
